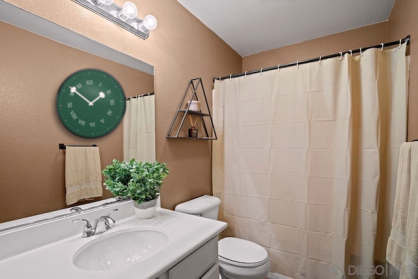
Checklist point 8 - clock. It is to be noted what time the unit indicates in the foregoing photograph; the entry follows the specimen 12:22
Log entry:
1:52
